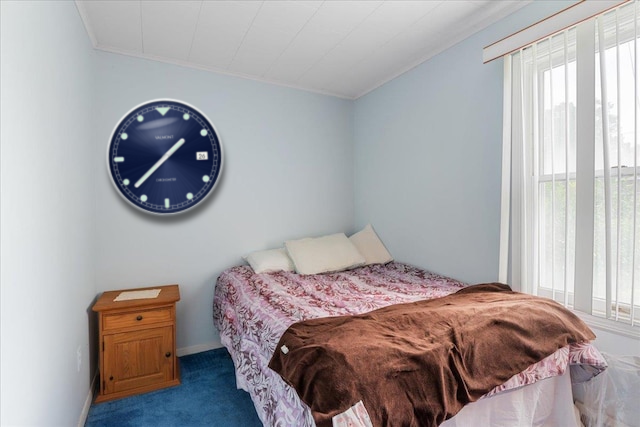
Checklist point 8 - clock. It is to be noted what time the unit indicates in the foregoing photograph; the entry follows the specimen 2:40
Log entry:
1:38
